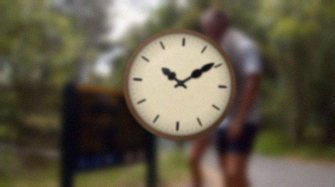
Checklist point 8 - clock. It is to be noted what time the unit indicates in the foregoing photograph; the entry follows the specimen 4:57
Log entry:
10:09
